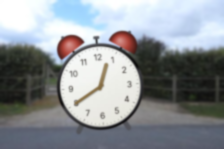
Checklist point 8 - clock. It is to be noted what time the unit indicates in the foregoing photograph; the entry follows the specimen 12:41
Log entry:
12:40
